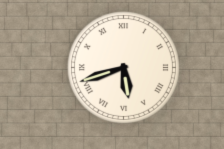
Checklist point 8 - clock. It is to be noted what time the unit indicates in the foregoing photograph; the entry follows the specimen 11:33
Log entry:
5:42
